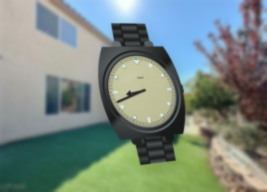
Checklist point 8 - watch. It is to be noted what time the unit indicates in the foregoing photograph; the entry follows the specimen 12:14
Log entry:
8:42
